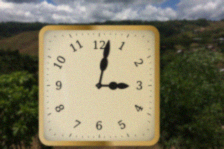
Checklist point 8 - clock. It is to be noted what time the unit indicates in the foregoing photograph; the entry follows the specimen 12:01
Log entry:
3:02
